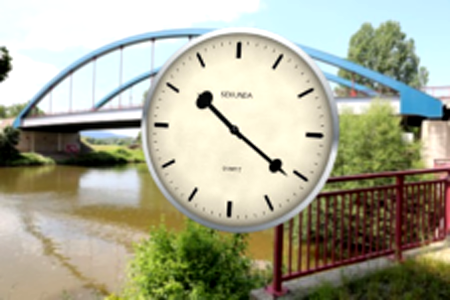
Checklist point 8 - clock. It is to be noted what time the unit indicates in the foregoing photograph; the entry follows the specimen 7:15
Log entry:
10:21
